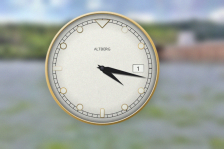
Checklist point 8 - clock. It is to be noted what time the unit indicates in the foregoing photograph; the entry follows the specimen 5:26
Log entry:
4:17
